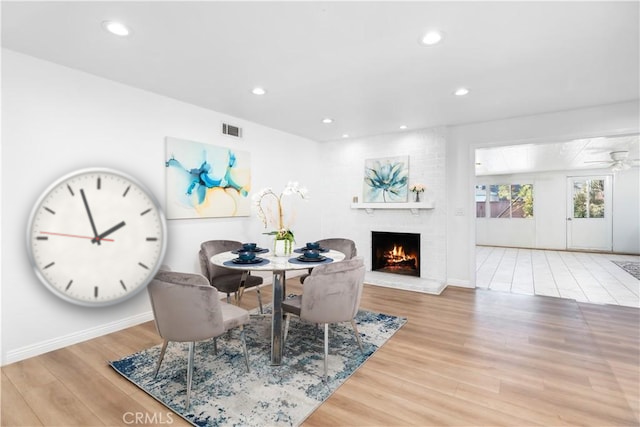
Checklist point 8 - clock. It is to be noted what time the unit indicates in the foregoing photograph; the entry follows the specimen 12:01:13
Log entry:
1:56:46
